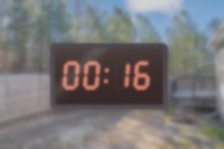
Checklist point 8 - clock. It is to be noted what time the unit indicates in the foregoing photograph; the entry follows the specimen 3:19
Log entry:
0:16
